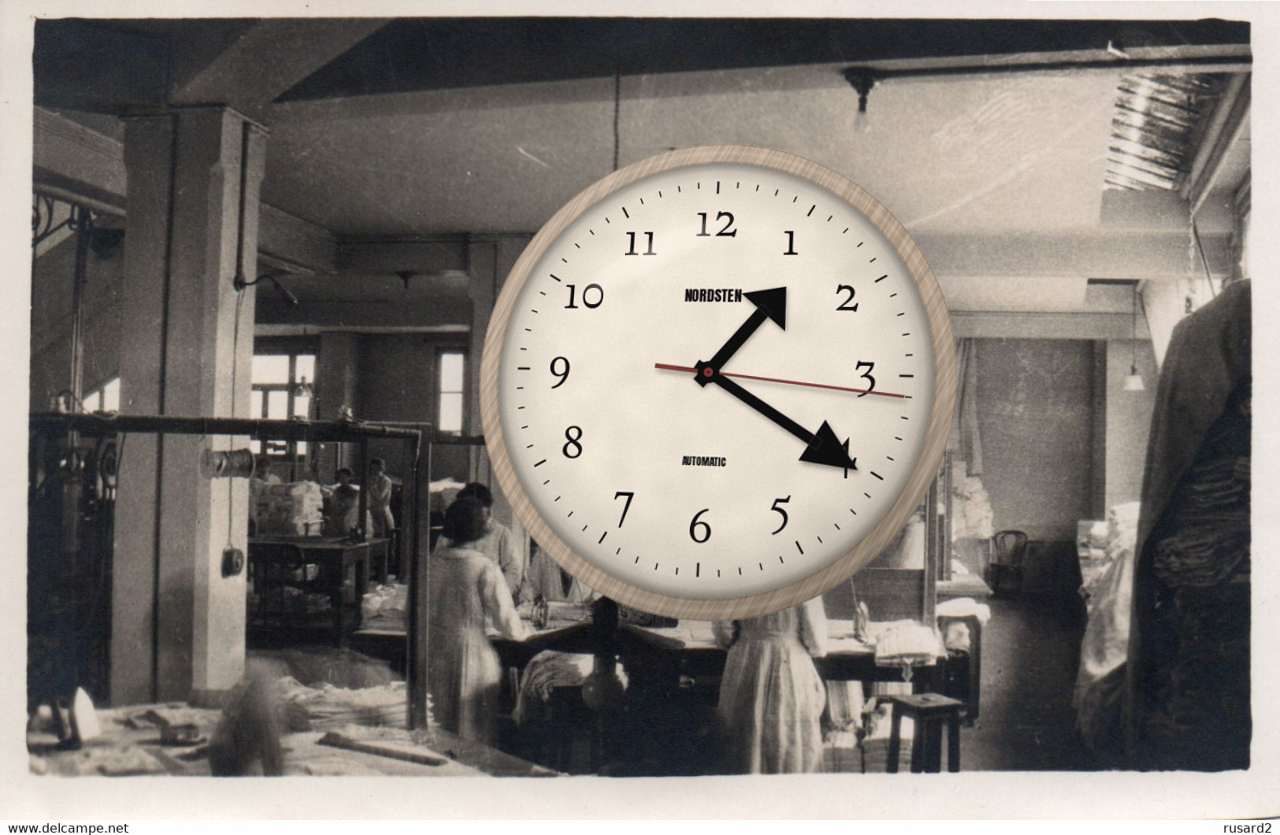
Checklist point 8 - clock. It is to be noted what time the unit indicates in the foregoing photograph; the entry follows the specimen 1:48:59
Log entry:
1:20:16
